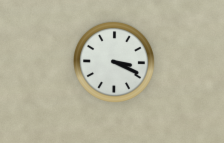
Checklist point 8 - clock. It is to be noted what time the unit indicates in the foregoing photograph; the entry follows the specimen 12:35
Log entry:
3:19
